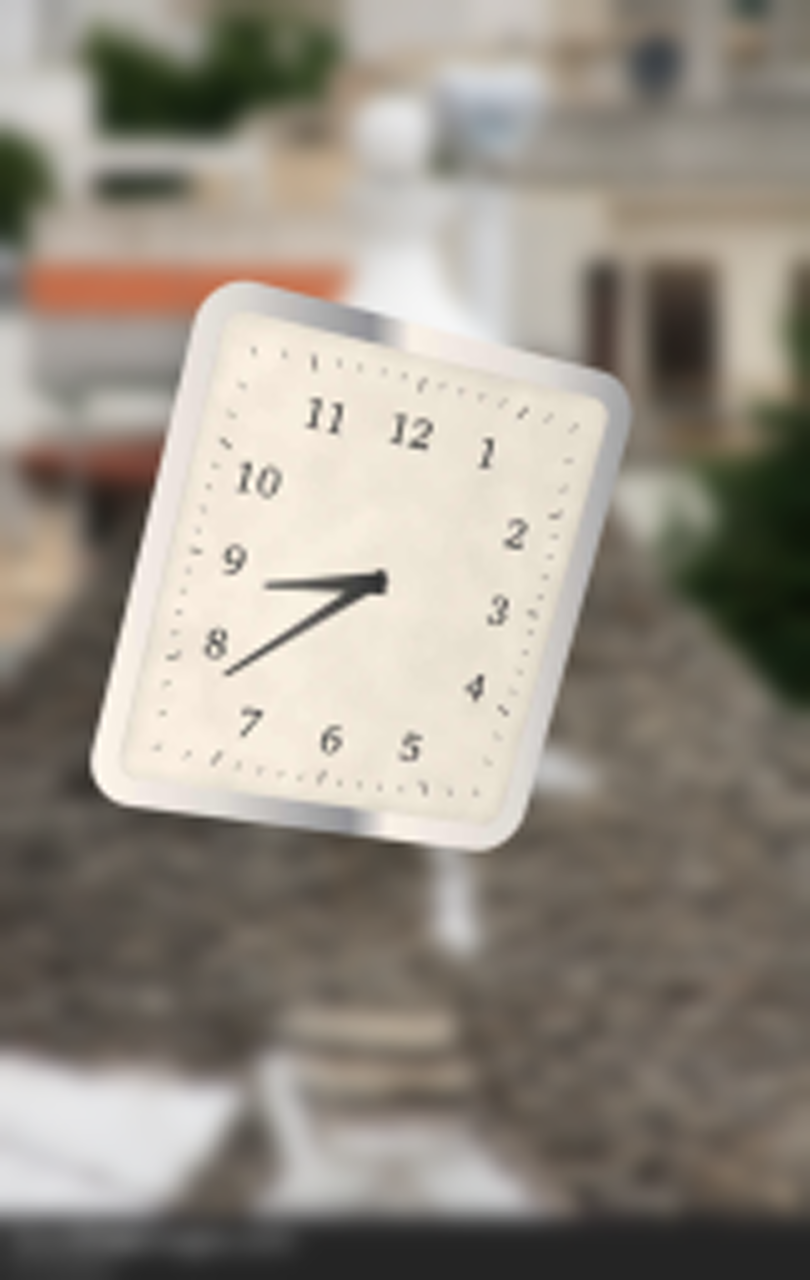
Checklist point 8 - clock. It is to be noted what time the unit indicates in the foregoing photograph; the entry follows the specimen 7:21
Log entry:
8:38
